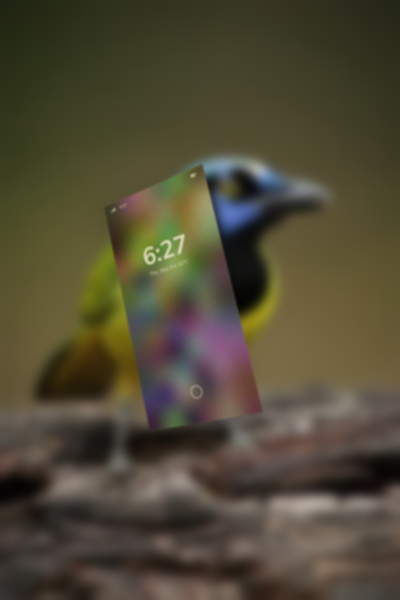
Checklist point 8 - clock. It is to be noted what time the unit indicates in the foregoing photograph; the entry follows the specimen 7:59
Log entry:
6:27
